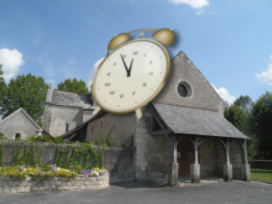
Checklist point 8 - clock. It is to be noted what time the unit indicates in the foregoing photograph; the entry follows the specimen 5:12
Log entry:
11:54
